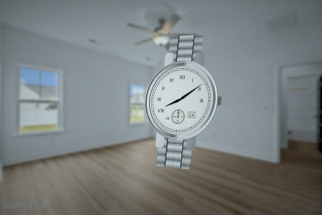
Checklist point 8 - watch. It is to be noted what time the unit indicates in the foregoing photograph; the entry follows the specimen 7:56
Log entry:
8:09
